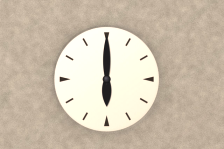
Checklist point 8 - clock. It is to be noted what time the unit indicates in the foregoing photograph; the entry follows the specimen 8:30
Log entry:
6:00
